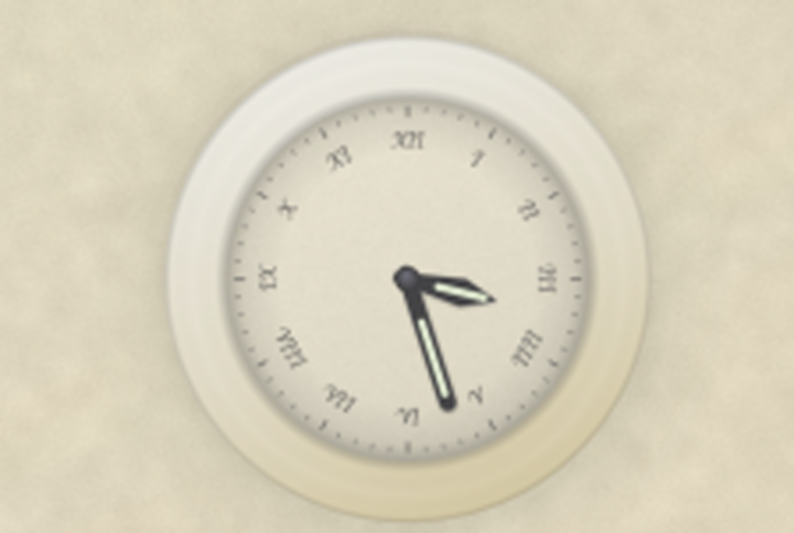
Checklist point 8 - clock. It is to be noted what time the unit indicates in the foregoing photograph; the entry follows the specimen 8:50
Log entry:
3:27
